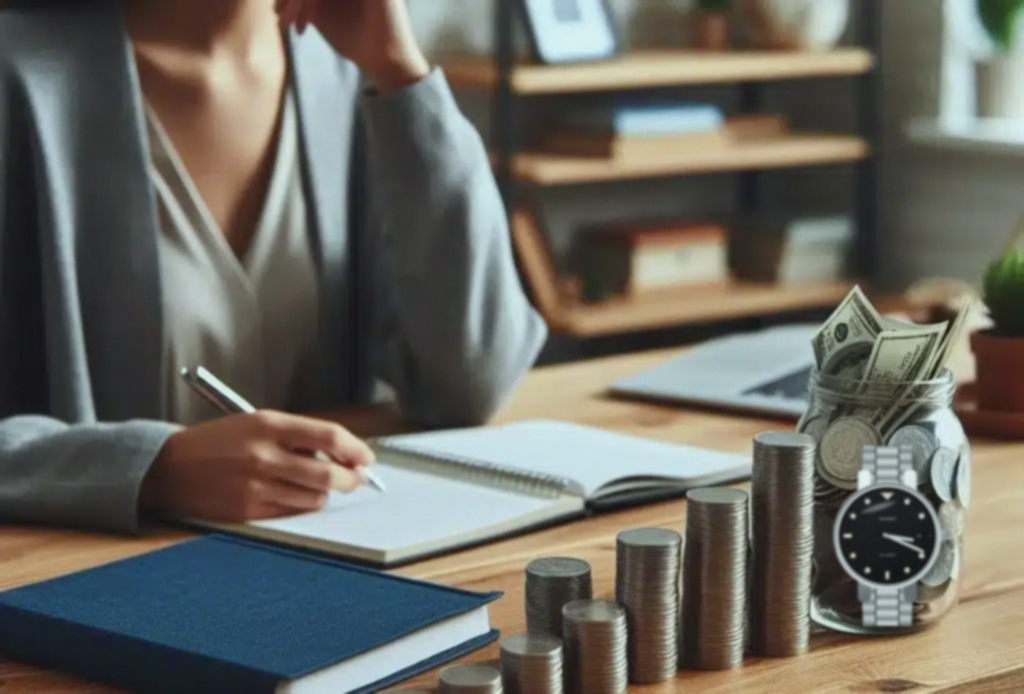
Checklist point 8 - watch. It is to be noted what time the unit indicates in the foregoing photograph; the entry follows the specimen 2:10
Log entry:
3:19
